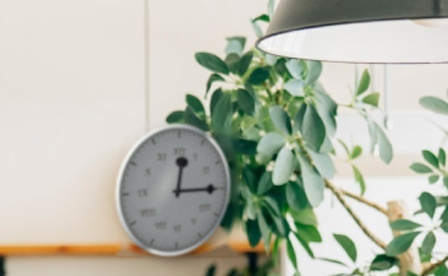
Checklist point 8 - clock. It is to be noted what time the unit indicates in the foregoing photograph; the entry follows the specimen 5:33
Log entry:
12:15
